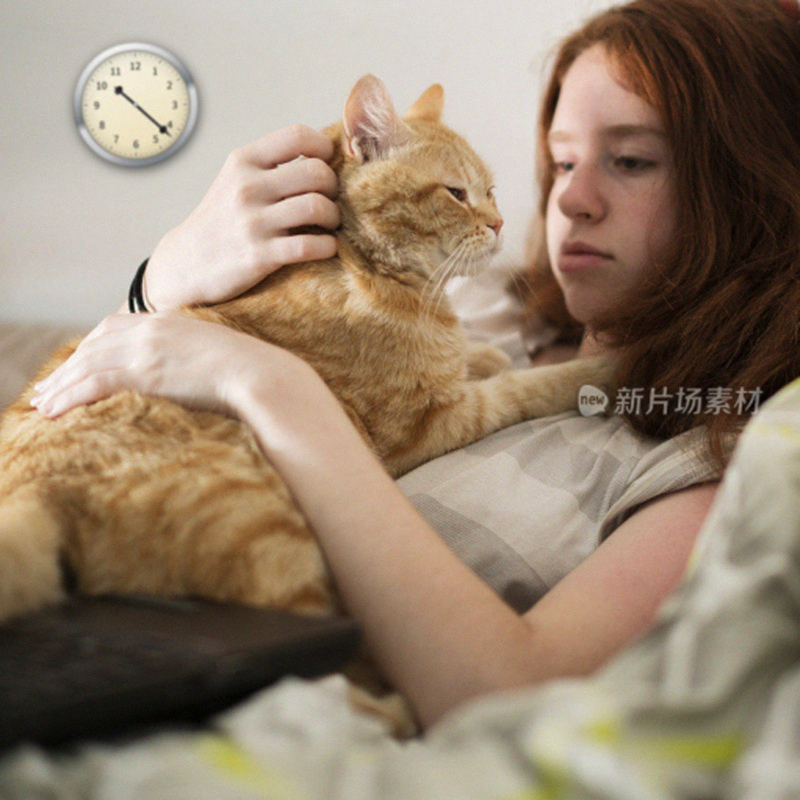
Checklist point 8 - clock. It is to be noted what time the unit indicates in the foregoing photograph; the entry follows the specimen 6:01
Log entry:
10:22
